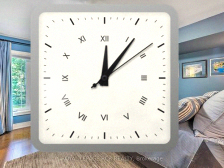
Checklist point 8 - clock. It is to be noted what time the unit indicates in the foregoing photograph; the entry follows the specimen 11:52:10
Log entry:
12:06:09
